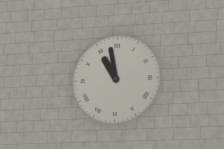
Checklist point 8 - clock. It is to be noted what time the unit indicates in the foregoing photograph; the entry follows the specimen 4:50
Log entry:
10:58
